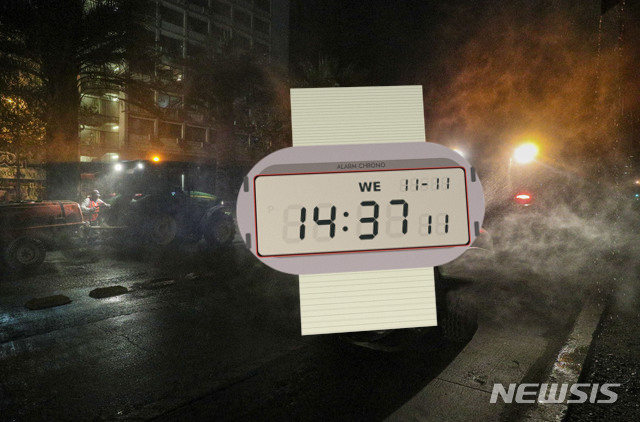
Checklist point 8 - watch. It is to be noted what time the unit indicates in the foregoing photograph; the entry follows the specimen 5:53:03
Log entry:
14:37:11
